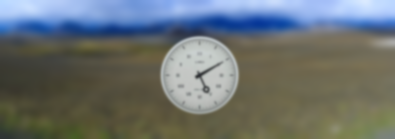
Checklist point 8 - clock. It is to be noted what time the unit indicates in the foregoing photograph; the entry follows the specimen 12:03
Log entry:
5:10
